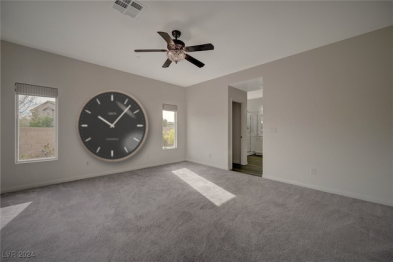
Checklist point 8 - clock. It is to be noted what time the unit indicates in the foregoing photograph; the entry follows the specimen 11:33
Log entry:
10:07
